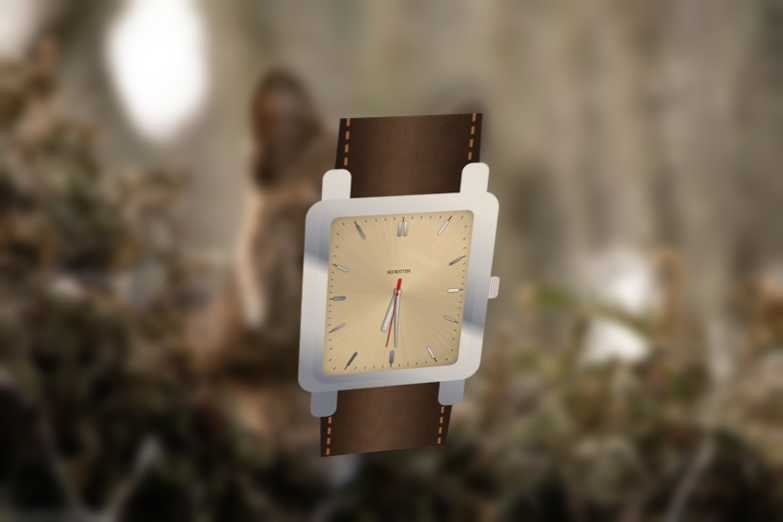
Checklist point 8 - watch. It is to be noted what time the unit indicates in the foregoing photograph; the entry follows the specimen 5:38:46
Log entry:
6:29:31
